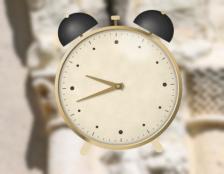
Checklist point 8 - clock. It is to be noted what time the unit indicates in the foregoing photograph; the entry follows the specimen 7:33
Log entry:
9:42
